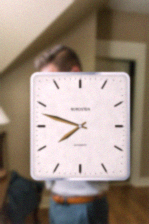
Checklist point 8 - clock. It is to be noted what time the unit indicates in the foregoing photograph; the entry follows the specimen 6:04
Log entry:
7:48
